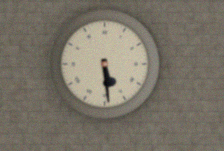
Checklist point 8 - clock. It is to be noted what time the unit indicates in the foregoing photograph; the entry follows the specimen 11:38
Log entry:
5:29
